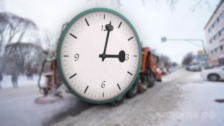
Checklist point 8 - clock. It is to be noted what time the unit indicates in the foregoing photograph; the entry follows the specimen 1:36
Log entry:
3:02
